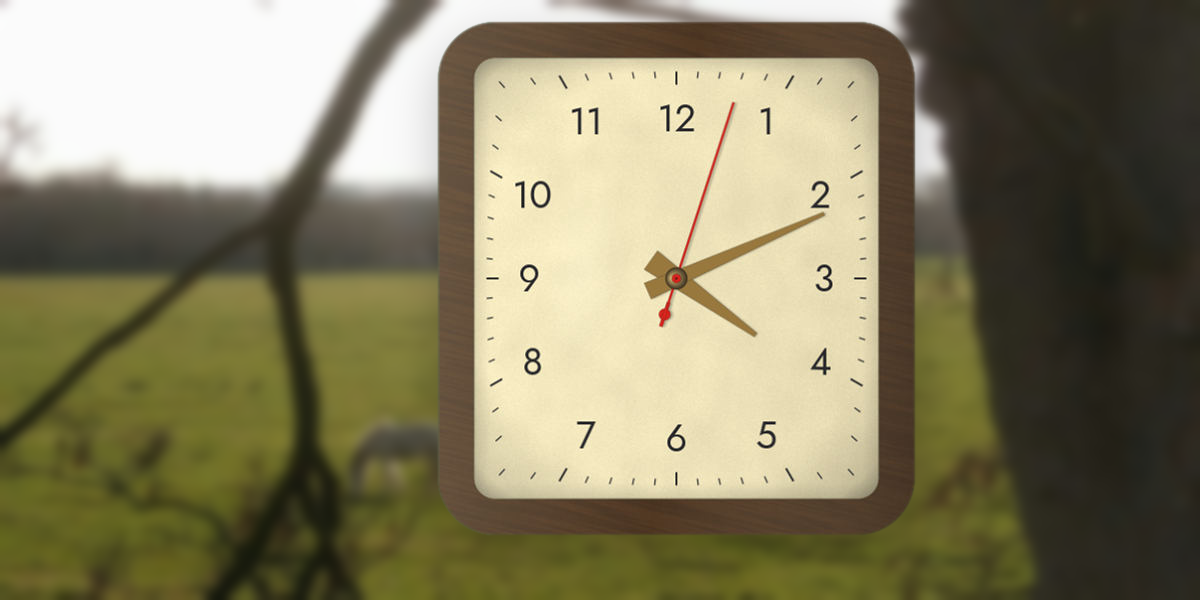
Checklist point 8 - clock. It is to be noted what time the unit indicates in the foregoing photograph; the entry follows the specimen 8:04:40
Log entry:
4:11:03
